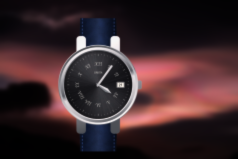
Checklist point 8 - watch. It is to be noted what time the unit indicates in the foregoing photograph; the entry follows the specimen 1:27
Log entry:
4:06
